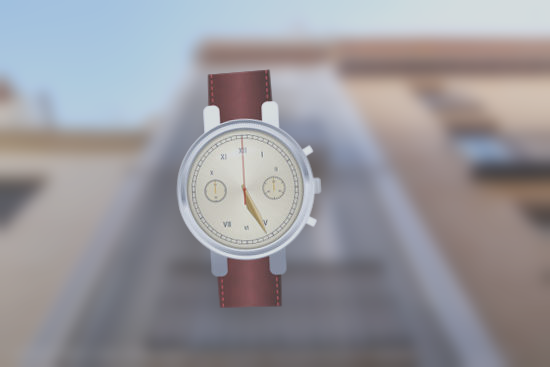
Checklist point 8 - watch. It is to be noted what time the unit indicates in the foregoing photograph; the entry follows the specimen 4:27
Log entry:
5:26
